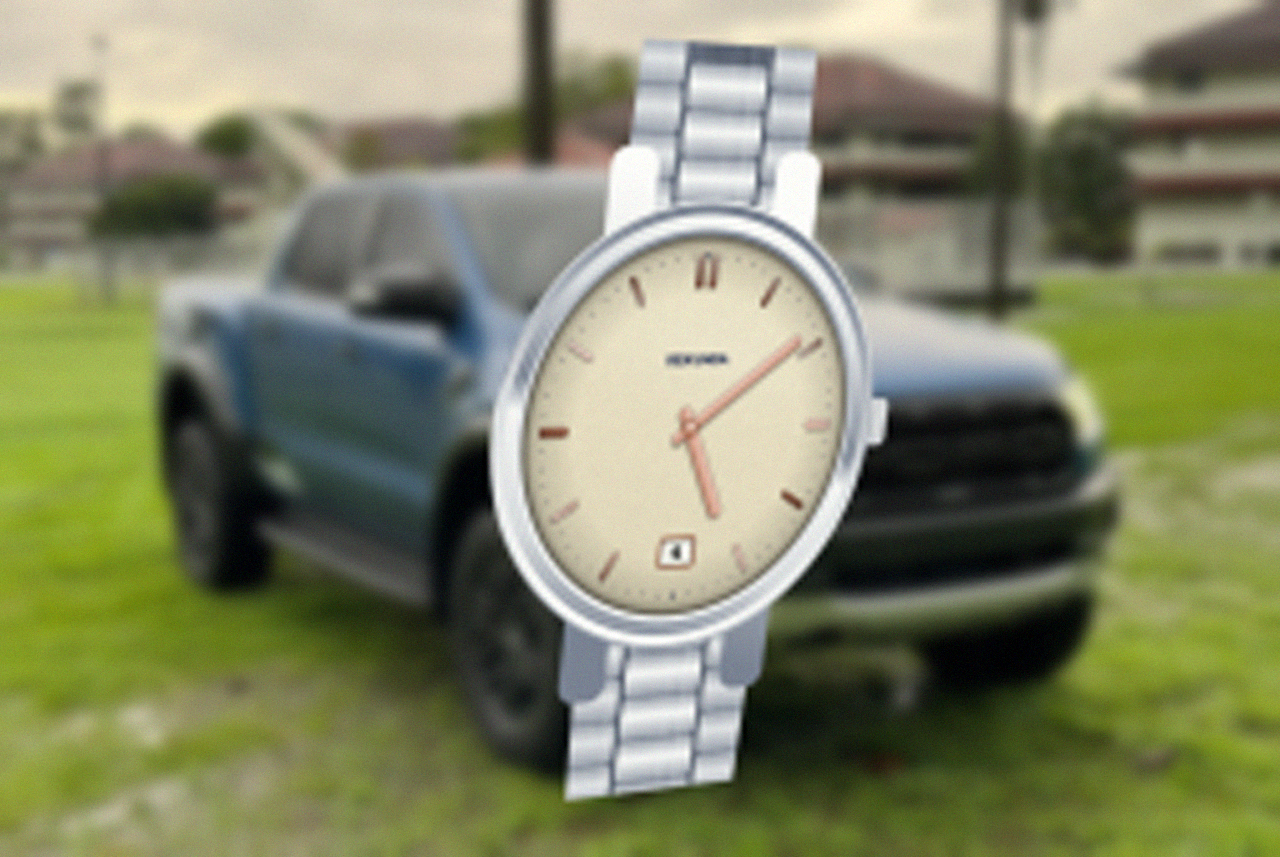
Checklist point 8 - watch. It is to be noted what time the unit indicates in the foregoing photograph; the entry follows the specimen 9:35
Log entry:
5:09
